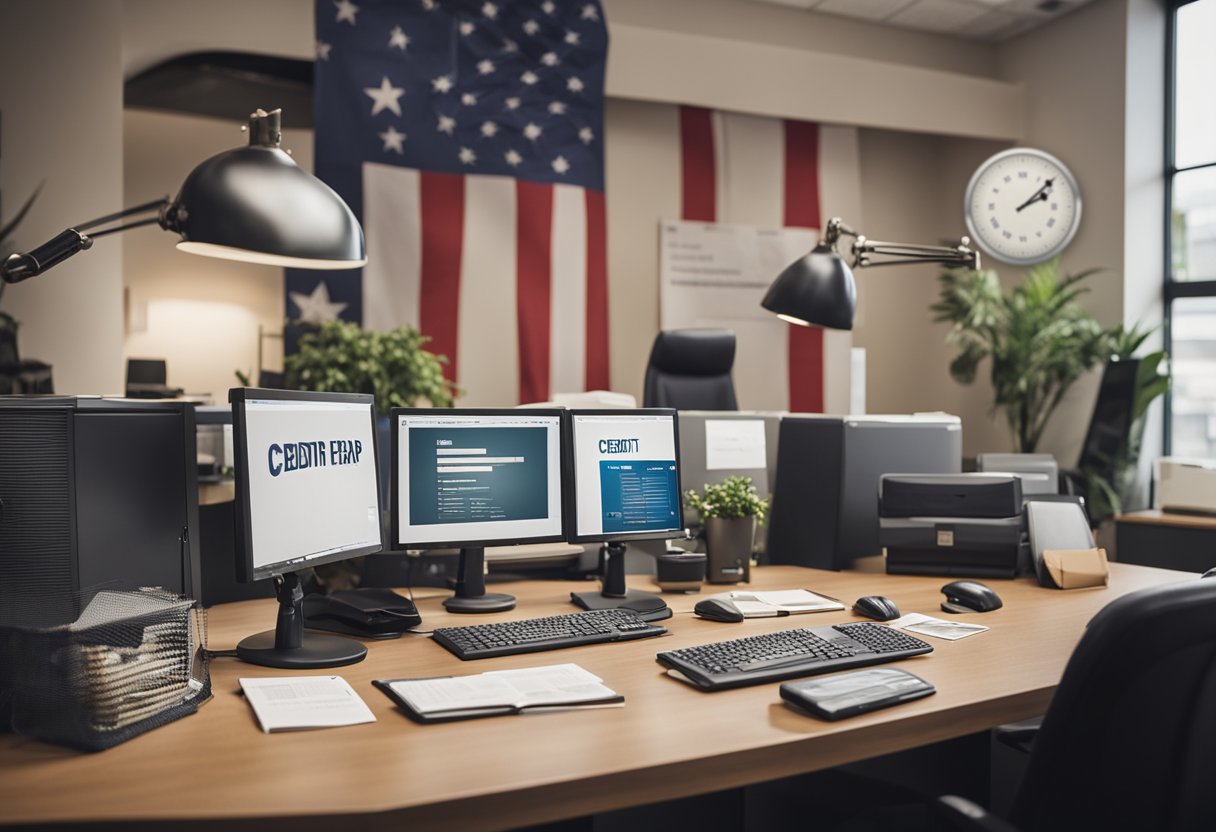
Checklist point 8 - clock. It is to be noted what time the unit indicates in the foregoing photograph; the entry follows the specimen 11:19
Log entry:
2:08
